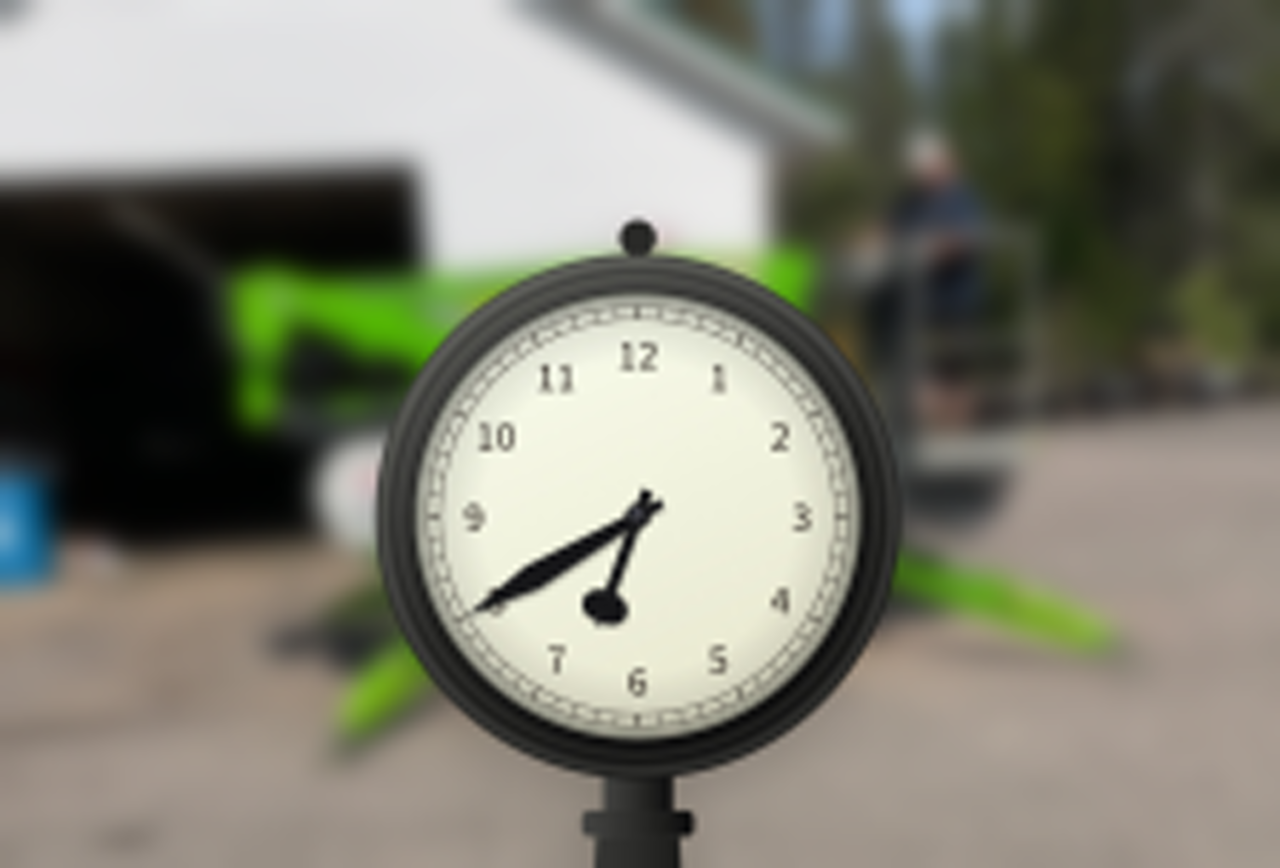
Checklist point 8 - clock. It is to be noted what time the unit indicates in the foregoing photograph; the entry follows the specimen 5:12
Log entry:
6:40
